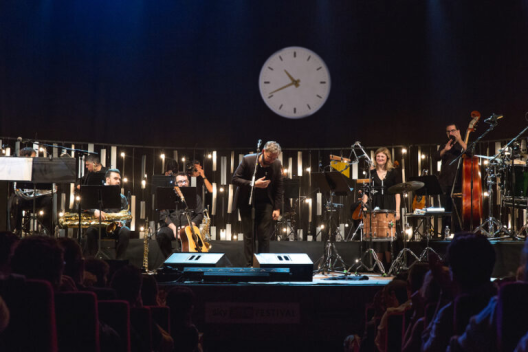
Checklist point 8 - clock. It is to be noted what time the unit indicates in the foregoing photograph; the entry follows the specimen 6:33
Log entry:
10:41
